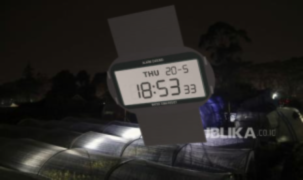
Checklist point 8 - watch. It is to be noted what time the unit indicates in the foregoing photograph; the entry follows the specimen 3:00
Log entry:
18:53
